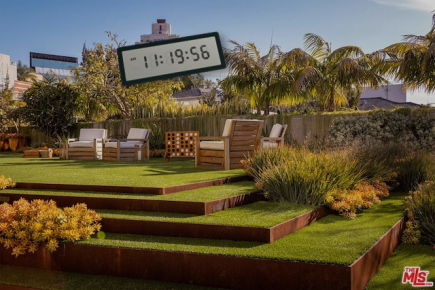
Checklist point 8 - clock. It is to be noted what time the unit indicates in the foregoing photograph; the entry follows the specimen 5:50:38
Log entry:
11:19:56
